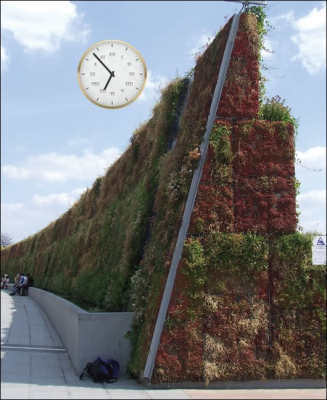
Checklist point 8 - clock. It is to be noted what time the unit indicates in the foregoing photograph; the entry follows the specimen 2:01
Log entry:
6:53
